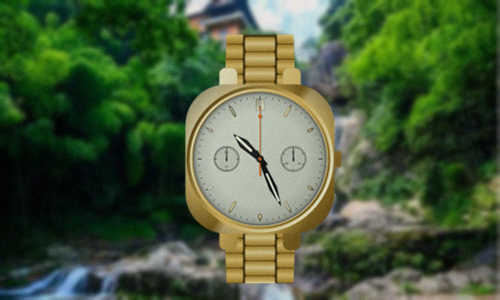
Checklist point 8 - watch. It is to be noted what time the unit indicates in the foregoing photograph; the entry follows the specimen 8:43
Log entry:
10:26
